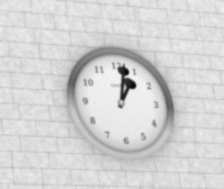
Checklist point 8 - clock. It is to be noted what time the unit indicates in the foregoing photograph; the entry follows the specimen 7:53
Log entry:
1:02
